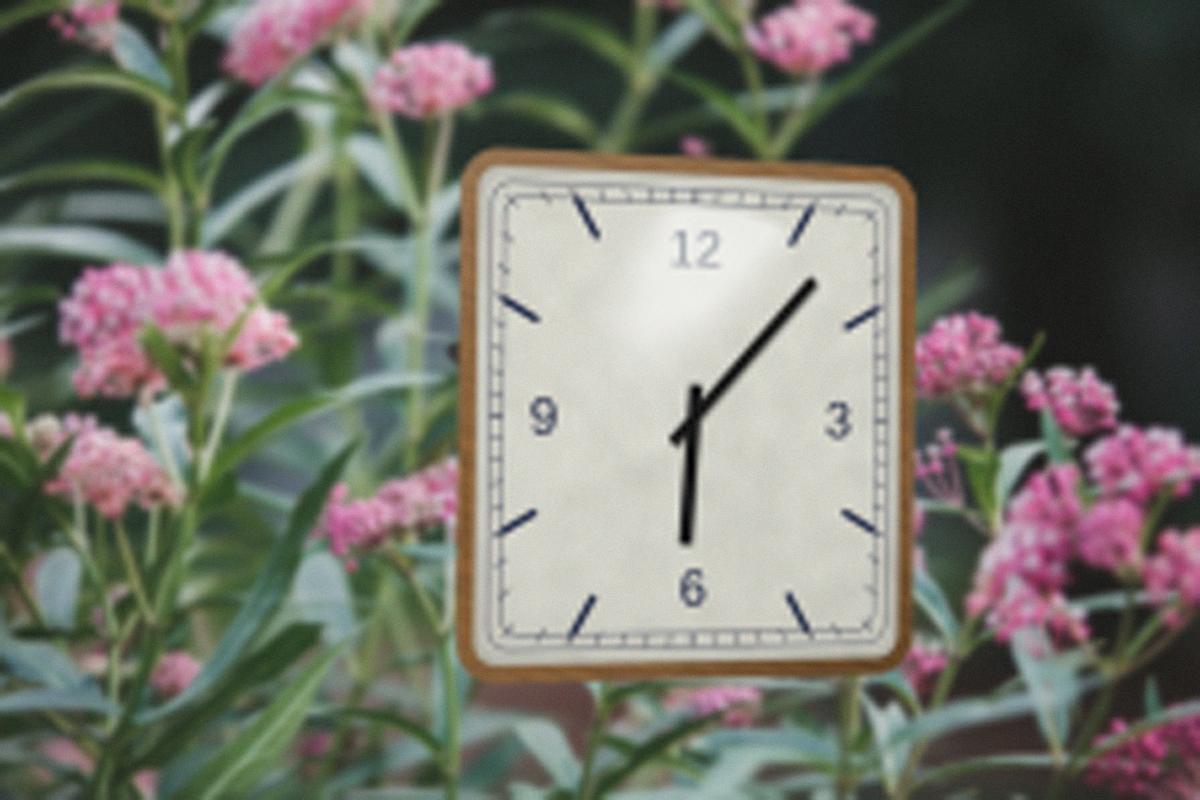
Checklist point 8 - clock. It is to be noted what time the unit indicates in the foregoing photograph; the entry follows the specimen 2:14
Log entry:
6:07
